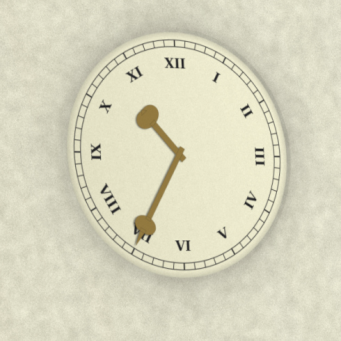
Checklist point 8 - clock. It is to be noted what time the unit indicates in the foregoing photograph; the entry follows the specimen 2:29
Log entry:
10:35
